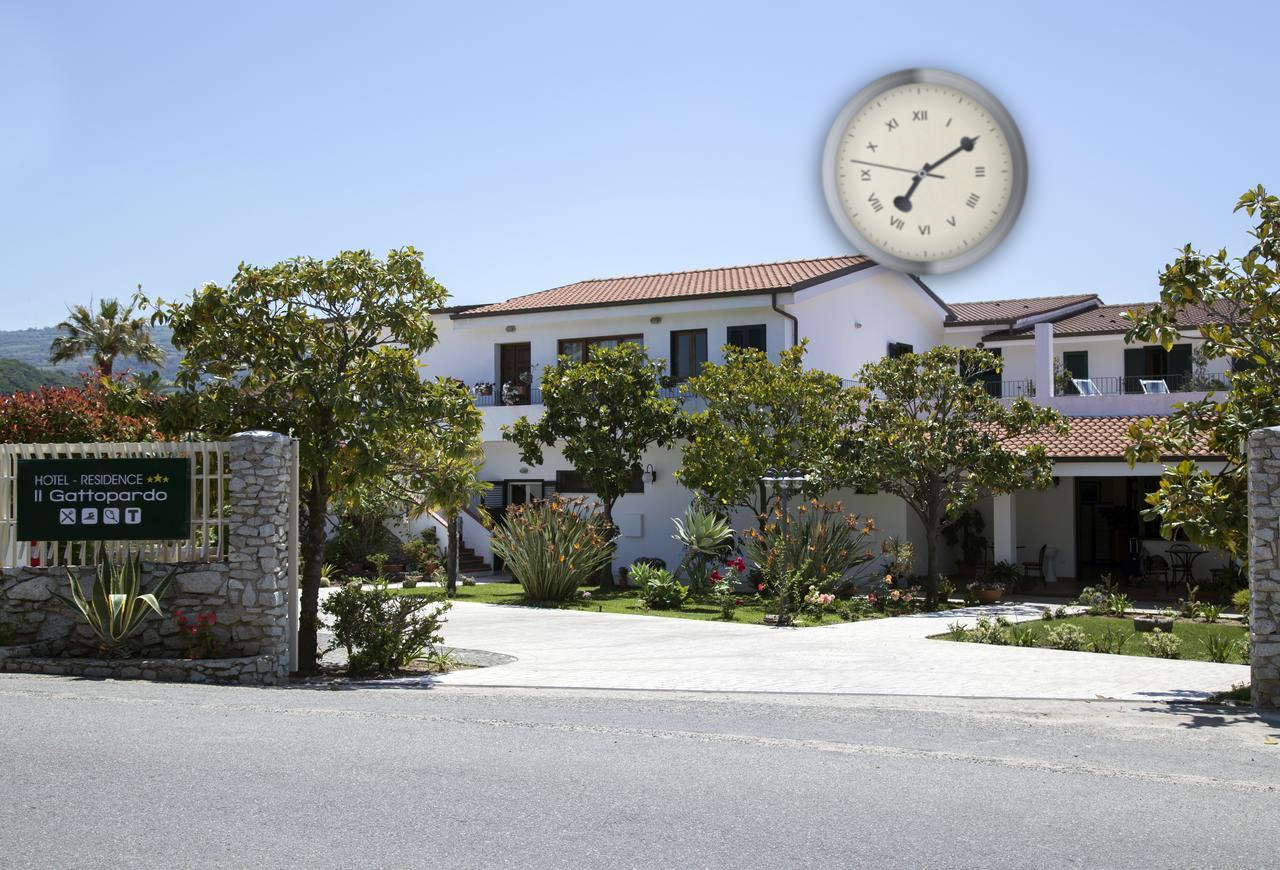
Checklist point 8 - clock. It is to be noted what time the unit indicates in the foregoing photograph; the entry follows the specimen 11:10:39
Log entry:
7:09:47
